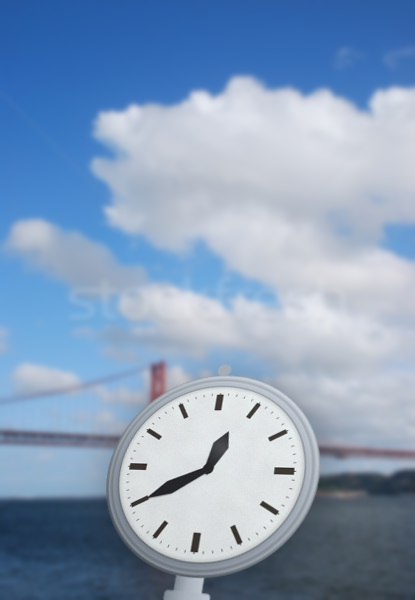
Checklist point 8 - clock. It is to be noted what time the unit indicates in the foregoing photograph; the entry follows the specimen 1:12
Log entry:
12:40
